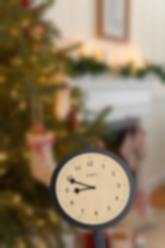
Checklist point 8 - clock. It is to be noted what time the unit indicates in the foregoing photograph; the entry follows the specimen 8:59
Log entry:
8:49
